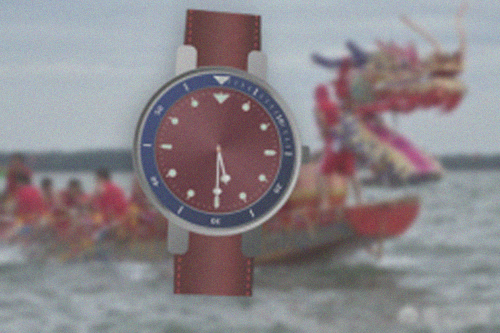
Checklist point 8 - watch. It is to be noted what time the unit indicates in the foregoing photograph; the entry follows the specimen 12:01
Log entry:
5:30
